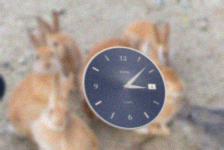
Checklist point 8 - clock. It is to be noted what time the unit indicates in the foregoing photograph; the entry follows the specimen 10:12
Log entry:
3:08
